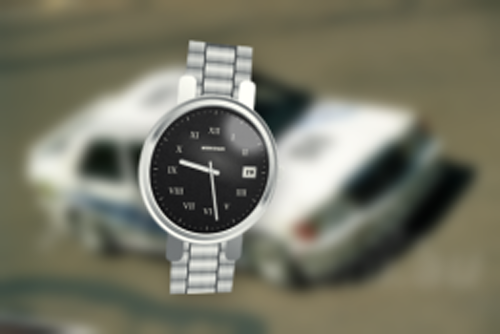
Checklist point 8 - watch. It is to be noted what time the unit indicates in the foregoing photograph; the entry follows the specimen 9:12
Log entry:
9:28
